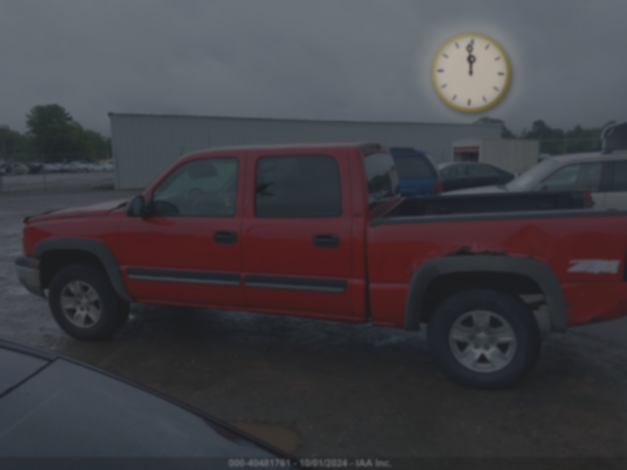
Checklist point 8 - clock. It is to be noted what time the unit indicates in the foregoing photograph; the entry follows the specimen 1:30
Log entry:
11:59
